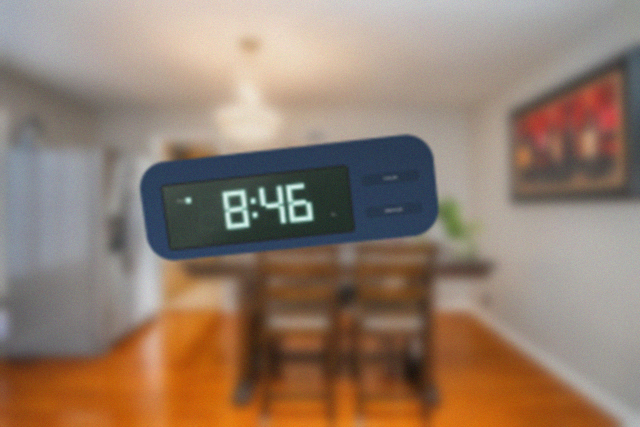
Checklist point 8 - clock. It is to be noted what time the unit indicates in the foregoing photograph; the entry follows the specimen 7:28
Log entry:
8:46
